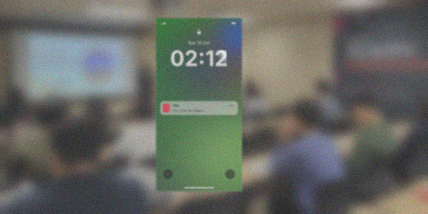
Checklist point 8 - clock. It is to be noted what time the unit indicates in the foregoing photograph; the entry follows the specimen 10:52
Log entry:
2:12
